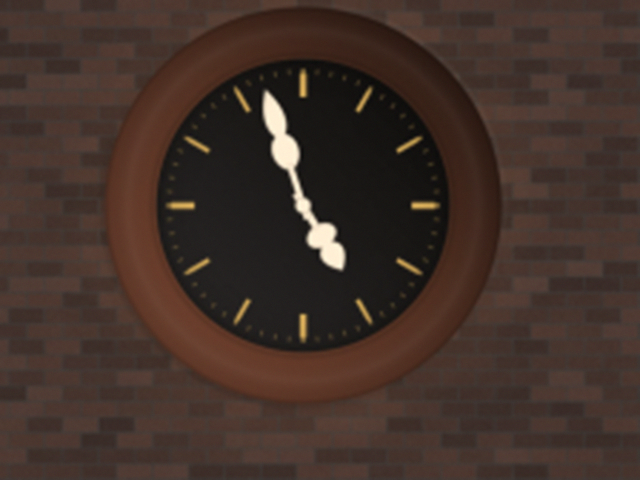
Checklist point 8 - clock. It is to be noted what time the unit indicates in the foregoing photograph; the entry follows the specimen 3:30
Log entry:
4:57
